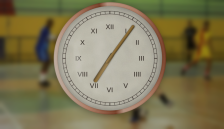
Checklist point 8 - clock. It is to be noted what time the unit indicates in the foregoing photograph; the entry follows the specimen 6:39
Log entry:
7:06
